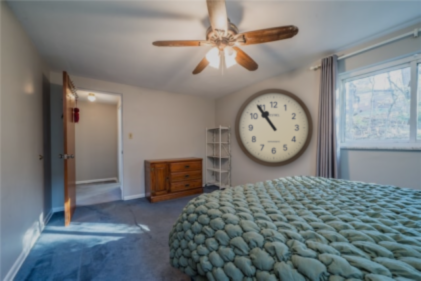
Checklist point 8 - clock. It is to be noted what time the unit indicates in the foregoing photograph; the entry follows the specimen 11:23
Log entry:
10:54
